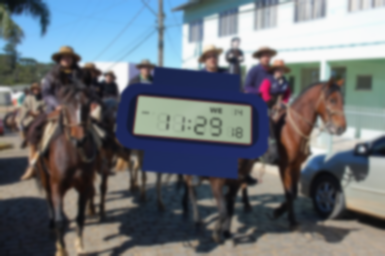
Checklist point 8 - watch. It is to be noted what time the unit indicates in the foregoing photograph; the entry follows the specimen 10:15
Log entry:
11:29
